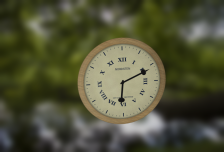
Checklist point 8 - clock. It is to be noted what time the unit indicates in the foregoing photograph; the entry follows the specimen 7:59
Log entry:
6:11
